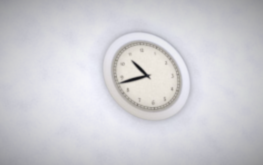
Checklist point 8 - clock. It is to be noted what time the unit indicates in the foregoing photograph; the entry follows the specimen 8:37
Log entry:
10:43
